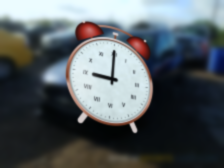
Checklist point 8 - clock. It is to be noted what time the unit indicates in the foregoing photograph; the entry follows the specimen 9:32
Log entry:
9:00
